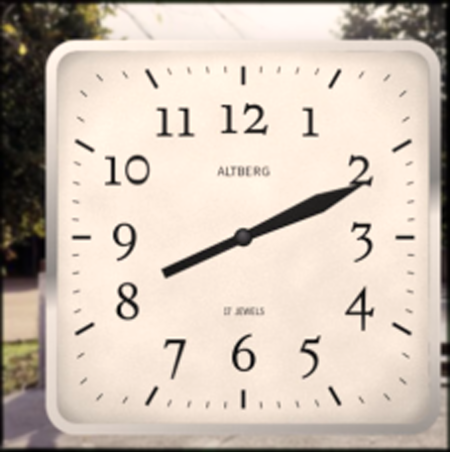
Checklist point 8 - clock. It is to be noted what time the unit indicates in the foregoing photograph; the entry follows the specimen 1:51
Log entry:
8:11
